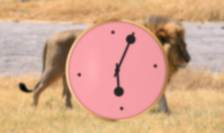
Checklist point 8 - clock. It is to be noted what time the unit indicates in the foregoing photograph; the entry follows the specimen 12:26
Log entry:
6:05
